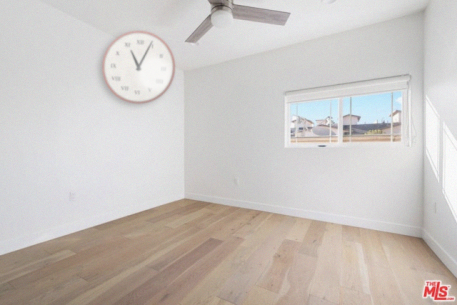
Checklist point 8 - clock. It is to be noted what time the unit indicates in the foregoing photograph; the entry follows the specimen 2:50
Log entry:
11:04
